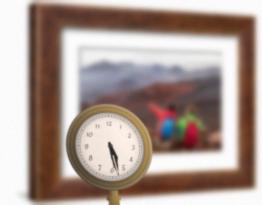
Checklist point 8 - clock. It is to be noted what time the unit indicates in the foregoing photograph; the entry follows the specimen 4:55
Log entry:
5:28
